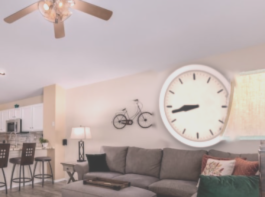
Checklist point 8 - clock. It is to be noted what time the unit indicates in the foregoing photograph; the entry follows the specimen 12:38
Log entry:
8:43
